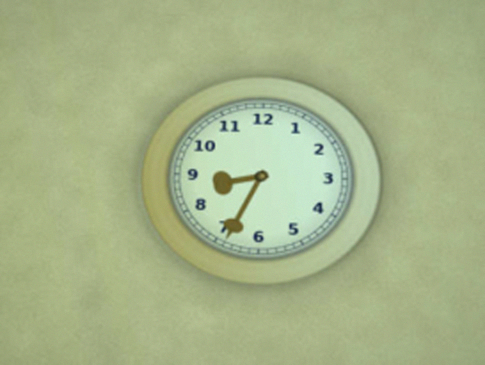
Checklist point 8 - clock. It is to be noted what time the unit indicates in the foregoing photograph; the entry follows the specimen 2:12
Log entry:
8:34
